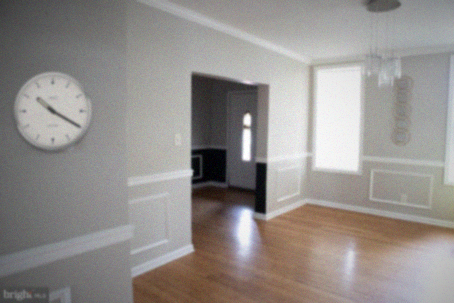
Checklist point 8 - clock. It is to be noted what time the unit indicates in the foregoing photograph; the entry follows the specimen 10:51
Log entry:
10:20
